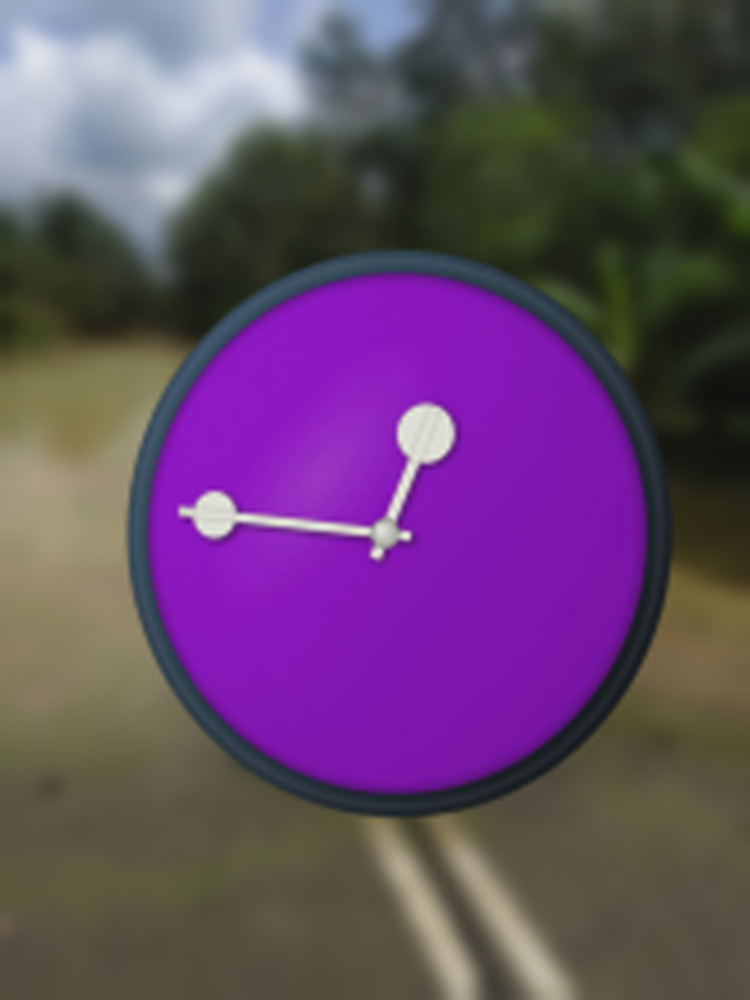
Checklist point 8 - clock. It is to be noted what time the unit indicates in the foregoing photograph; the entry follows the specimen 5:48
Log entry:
12:46
